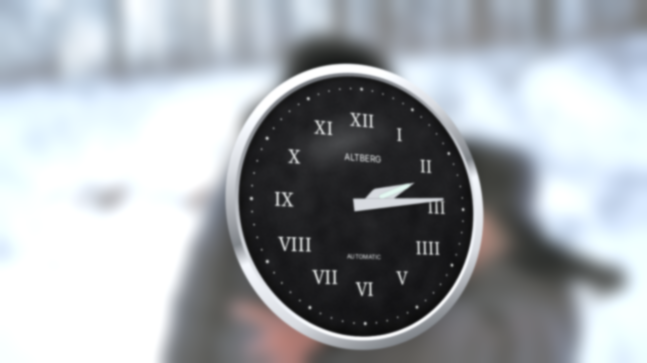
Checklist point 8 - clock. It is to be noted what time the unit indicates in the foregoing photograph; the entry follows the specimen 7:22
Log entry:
2:14
